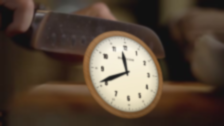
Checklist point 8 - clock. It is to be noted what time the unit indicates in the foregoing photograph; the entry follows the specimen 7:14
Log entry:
11:41
